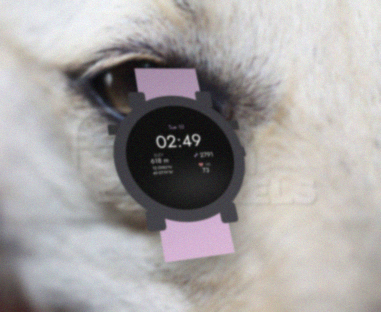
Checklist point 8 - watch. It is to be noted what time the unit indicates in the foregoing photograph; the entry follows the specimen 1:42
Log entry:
2:49
